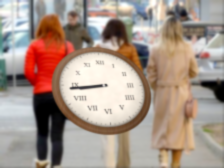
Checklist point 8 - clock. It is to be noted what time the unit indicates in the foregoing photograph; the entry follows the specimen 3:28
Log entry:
8:44
